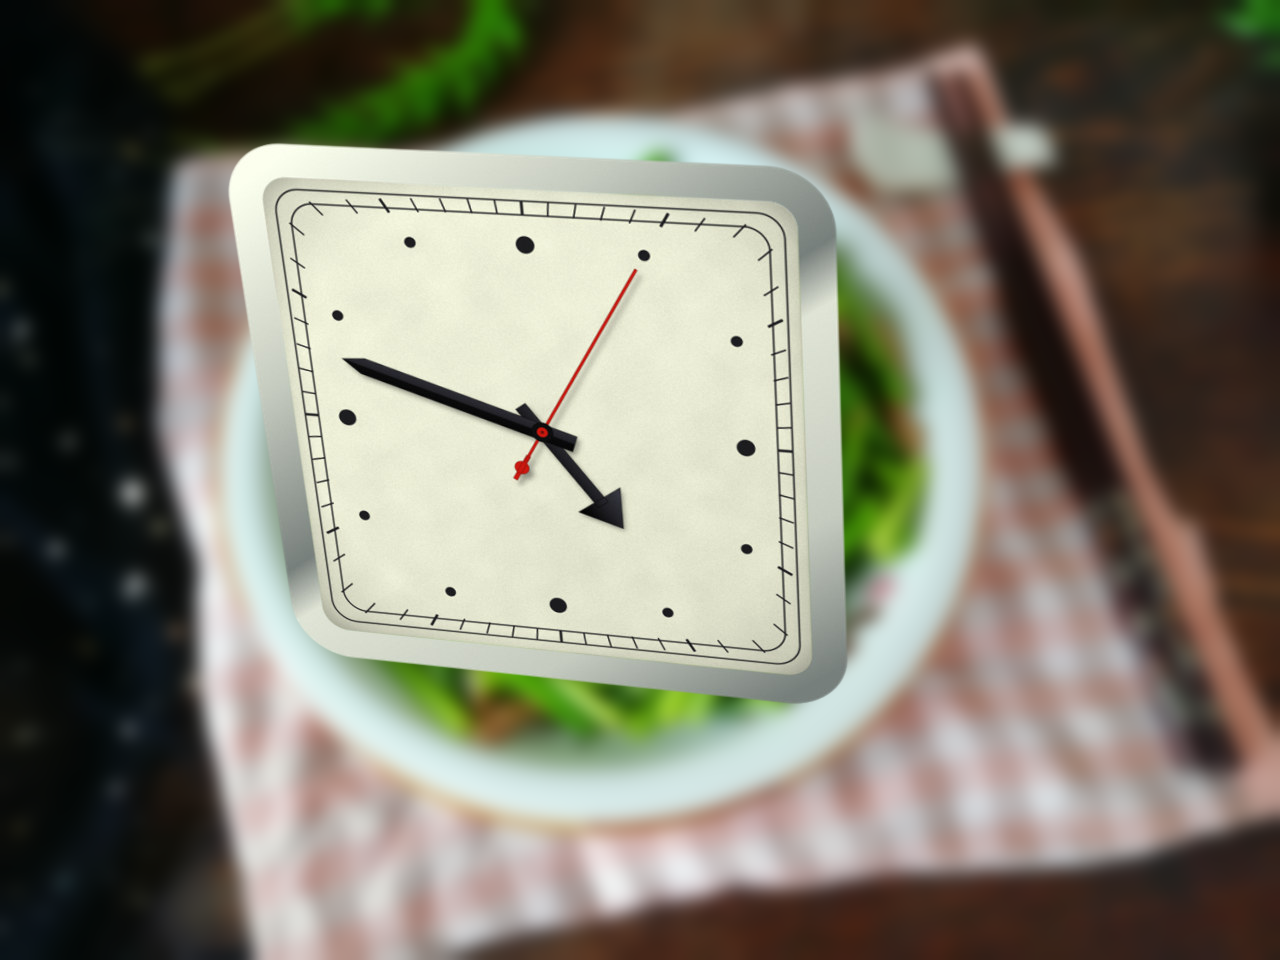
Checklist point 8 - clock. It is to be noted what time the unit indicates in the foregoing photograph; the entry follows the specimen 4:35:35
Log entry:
4:48:05
